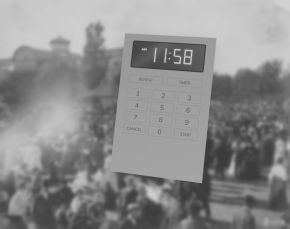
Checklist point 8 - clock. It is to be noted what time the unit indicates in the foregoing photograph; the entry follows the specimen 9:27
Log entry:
11:58
